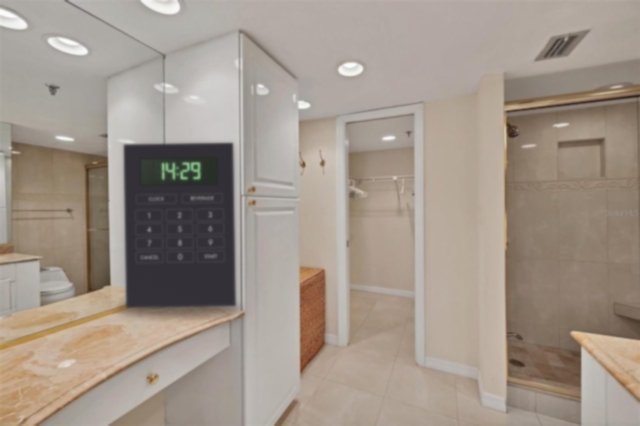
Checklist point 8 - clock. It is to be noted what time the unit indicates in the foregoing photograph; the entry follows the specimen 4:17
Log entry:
14:29
